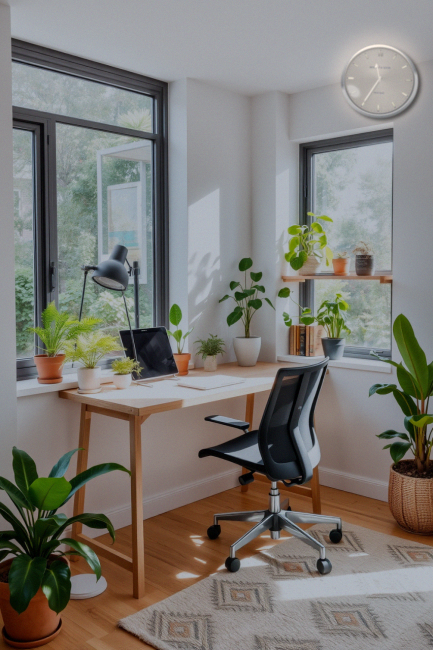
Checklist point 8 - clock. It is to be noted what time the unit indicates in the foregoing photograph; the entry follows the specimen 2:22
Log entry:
11:35
